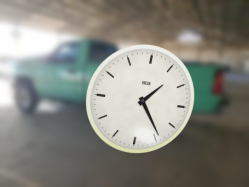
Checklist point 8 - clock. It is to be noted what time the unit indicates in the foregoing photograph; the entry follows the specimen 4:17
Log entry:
1:24
